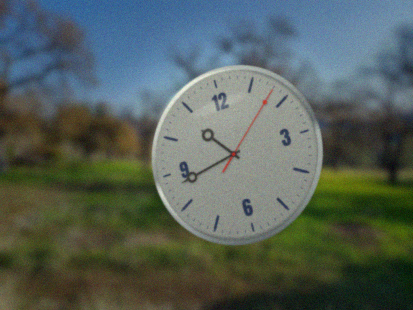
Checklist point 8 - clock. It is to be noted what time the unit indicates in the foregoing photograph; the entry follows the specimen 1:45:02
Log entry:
10:43:08
